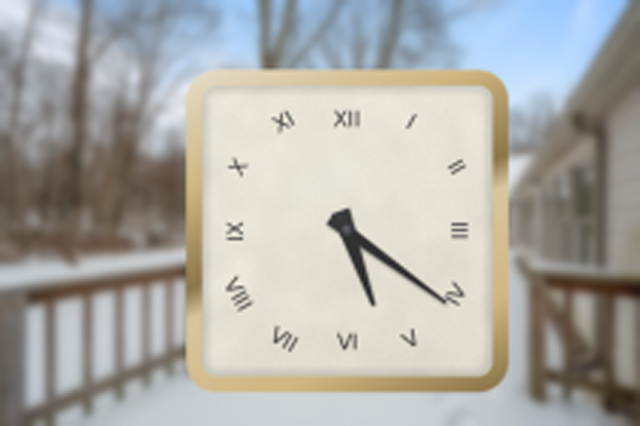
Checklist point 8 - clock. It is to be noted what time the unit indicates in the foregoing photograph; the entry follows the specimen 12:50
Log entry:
5:21
